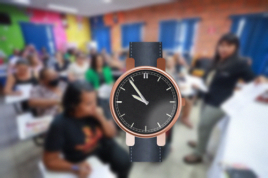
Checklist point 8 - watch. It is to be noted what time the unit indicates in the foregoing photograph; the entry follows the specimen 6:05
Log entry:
9:54
